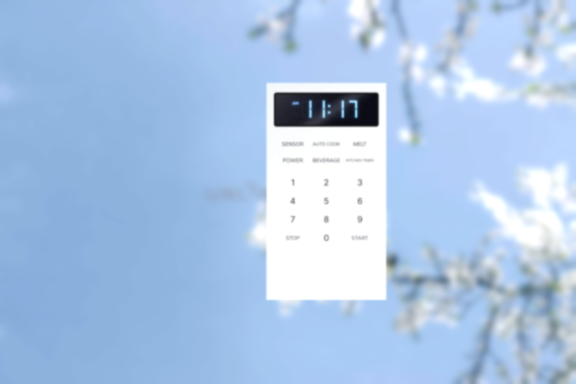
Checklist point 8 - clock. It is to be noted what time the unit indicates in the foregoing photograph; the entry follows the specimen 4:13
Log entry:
11:17
